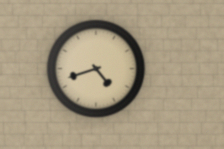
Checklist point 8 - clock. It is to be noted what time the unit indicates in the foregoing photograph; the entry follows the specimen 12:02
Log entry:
4:42
